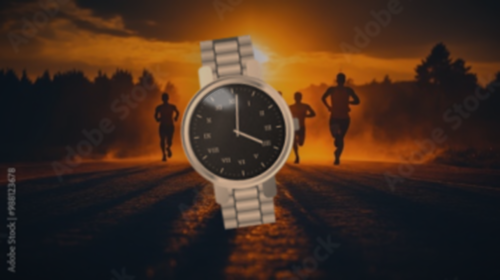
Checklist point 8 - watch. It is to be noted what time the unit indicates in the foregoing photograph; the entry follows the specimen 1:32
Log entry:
4:01
